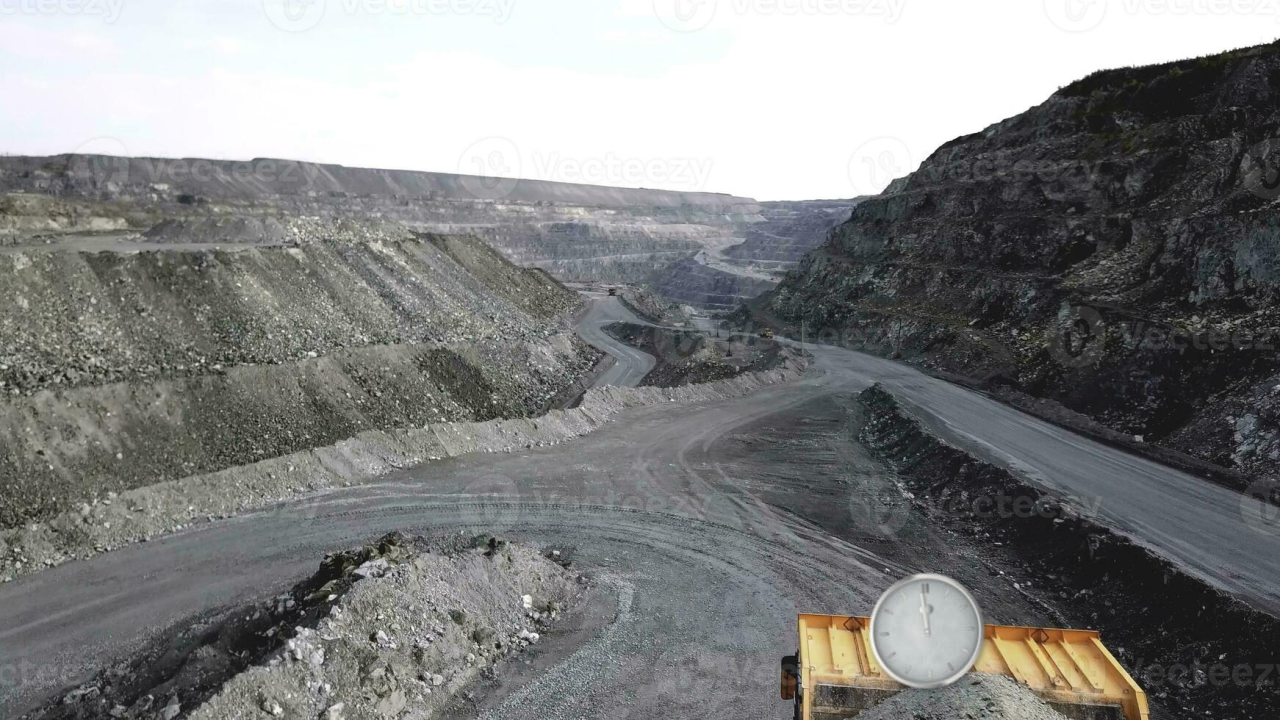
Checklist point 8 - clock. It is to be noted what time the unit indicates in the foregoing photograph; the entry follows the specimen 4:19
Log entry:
11:59
